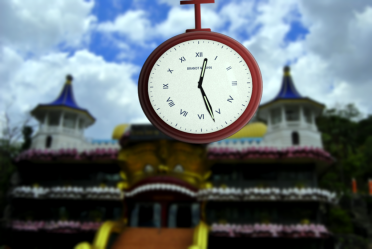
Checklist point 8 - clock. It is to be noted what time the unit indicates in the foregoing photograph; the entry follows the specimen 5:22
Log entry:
12:27
